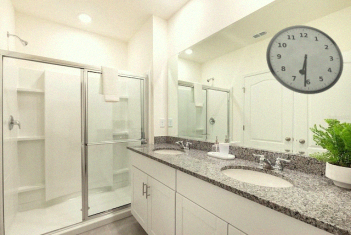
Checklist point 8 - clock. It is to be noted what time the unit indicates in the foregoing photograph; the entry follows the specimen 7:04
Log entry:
6:31
